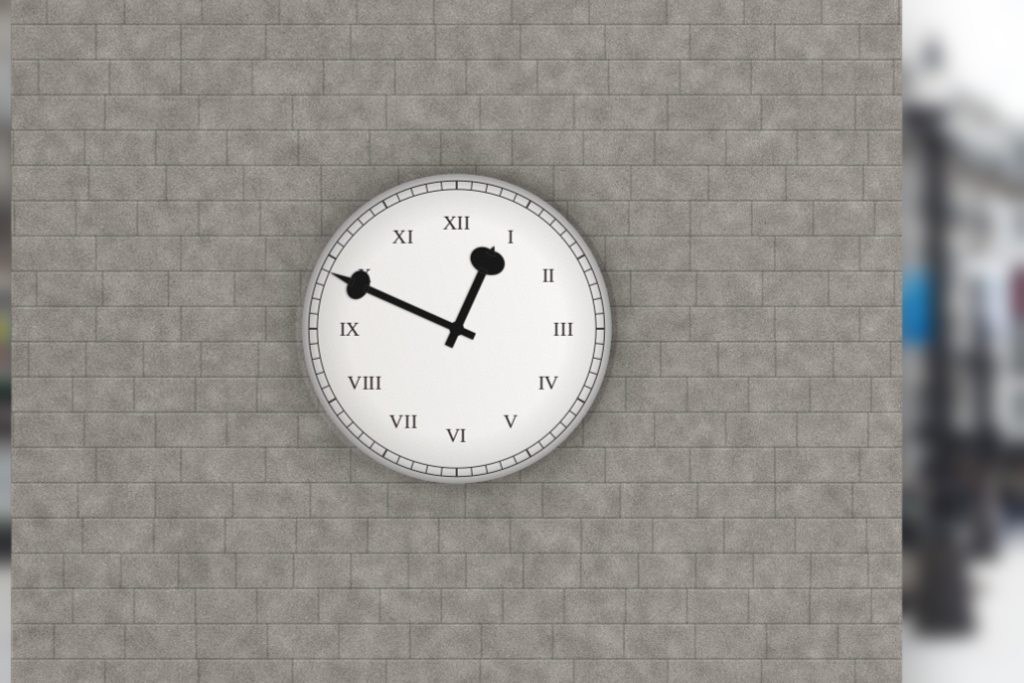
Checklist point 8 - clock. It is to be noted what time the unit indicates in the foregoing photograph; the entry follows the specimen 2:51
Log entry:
12:49
